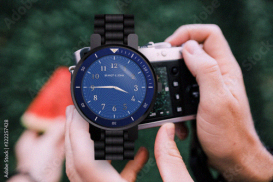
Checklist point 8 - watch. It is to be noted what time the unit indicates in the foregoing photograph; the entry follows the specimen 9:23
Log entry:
3:45
